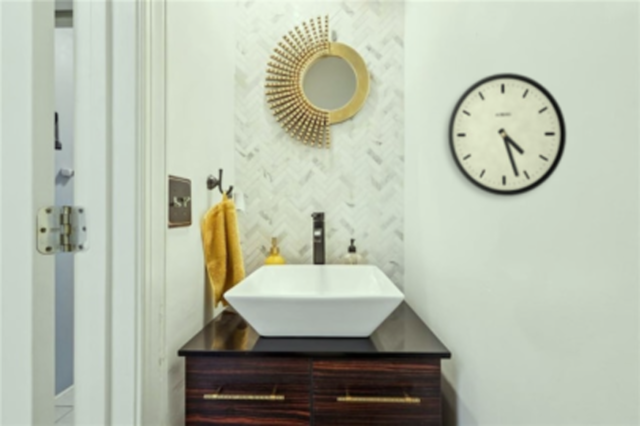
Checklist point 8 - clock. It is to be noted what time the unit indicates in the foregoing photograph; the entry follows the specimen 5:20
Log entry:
4:27
